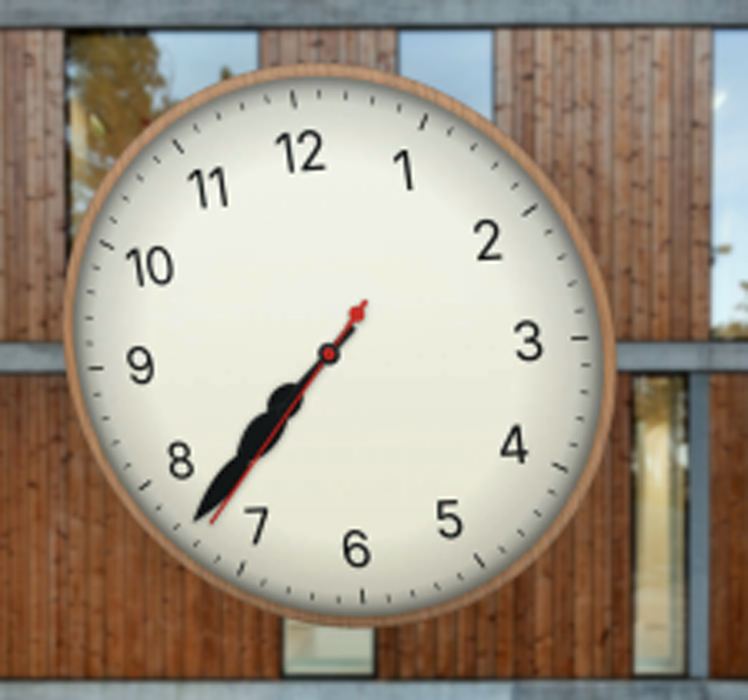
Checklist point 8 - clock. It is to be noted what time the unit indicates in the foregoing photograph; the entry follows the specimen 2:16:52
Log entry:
7:37:37
